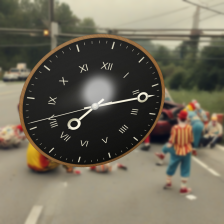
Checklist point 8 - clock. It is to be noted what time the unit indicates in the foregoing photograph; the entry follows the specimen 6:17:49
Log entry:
7:11:41
